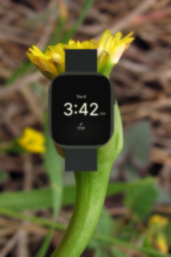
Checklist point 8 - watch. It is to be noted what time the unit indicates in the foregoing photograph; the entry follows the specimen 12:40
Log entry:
3:42
